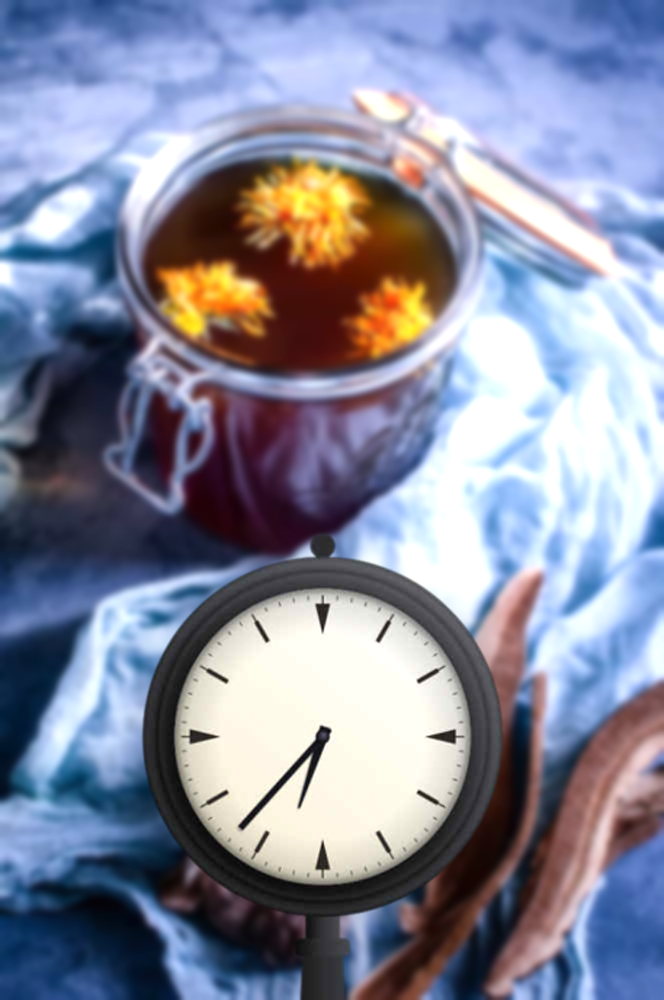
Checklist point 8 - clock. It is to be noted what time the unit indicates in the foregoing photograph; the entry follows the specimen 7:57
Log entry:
6:37
